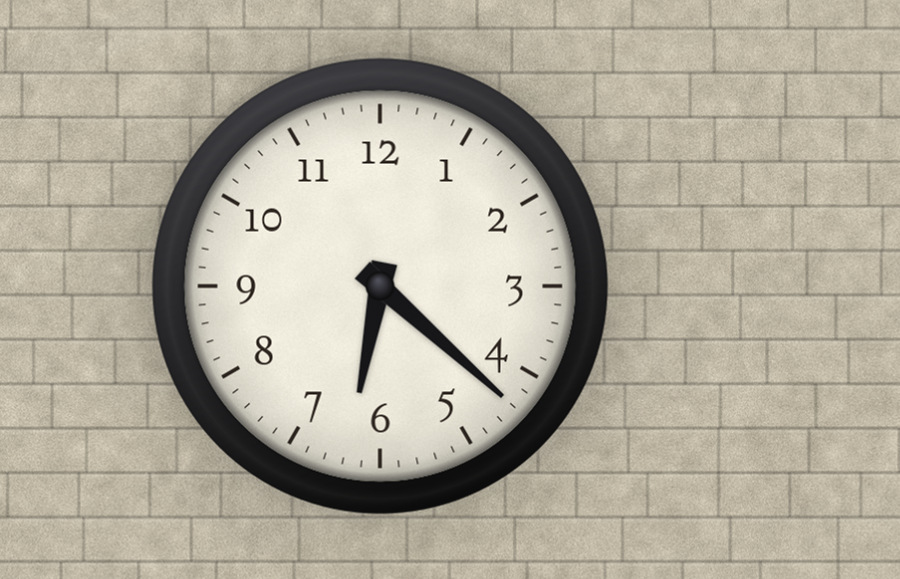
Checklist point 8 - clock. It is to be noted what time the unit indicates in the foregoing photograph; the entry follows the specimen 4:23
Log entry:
6:22
